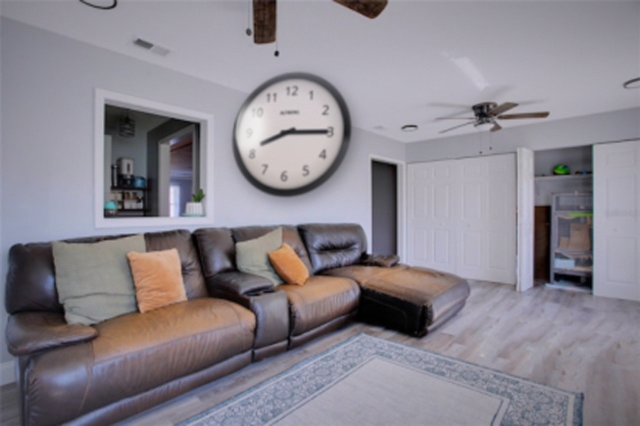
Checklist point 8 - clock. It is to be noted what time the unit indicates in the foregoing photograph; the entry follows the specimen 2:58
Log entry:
8:15
